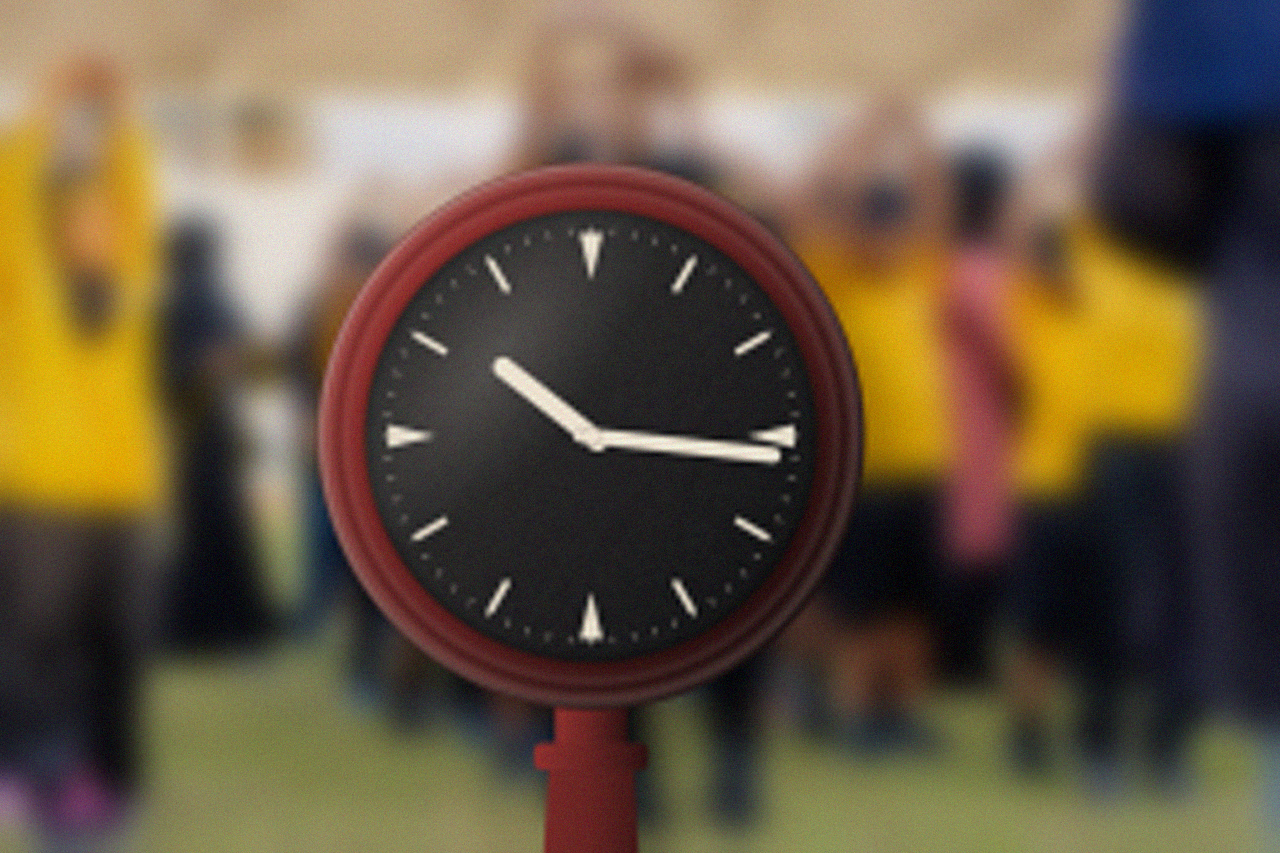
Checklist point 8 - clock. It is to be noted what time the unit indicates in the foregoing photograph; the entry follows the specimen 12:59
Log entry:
10:16
